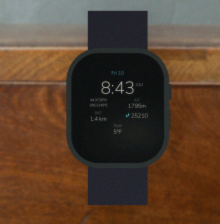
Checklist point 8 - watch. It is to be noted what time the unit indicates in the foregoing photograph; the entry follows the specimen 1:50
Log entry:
8:43
